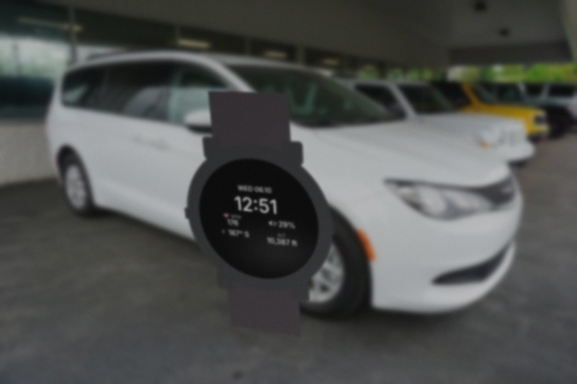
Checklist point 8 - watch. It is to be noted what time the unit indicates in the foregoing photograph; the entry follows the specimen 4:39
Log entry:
12:51
